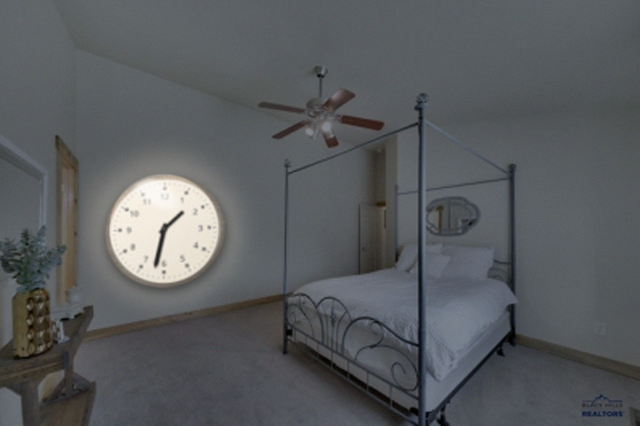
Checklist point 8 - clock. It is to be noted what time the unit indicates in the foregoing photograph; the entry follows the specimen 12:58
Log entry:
1:32
